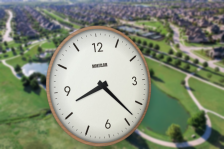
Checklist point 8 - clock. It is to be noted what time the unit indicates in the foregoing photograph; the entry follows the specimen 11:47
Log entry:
8:23
